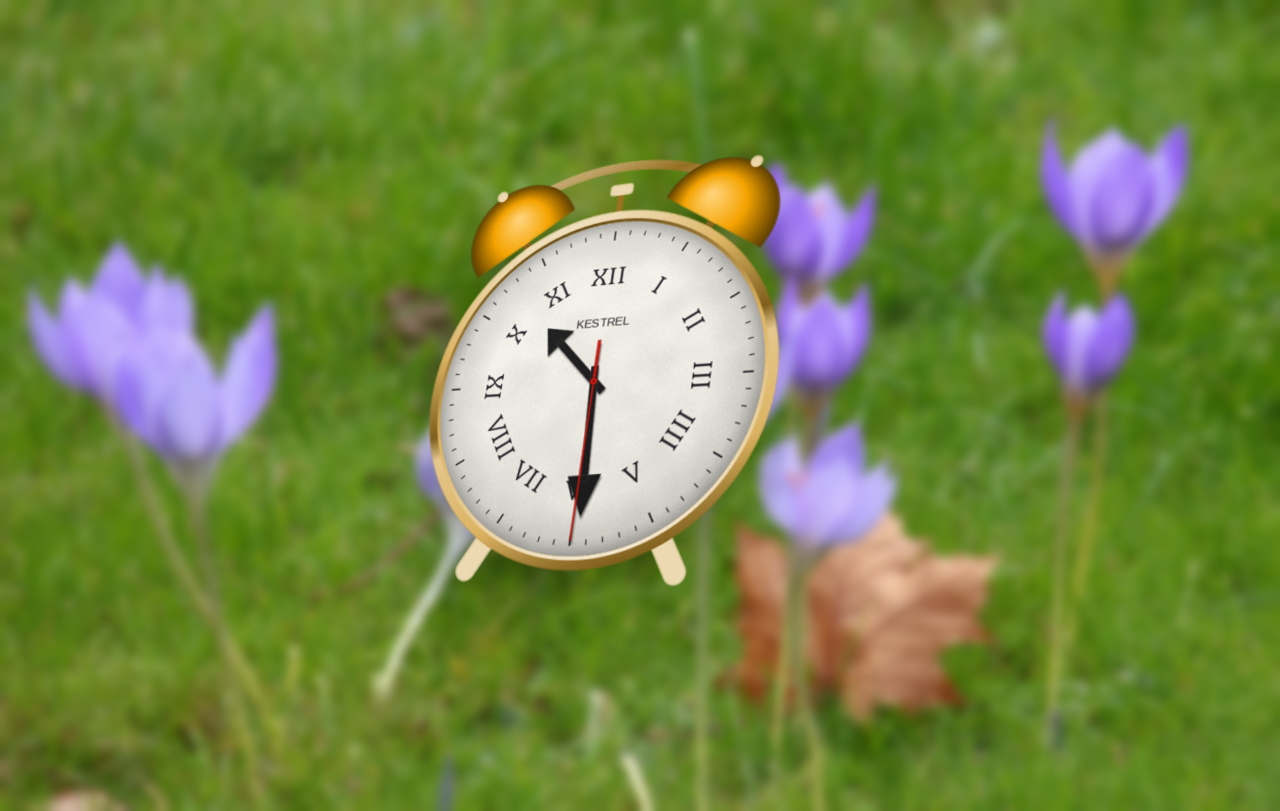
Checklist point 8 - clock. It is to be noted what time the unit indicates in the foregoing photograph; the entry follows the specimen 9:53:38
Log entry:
10:29:30
